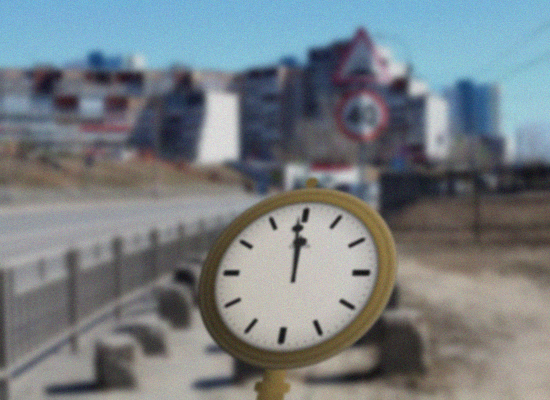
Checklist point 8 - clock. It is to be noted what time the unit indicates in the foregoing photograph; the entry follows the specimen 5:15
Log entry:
11:59
